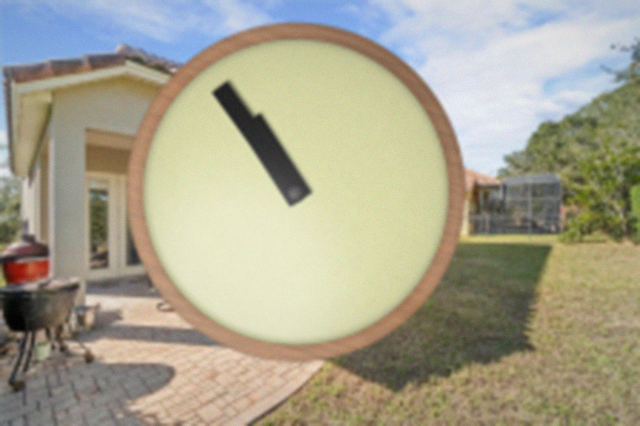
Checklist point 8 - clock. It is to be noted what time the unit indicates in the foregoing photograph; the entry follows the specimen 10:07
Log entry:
10:54
